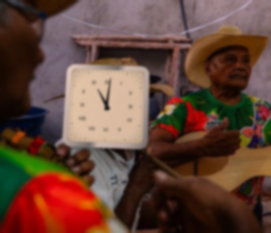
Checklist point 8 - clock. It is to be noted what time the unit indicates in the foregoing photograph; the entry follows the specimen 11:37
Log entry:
11:01
